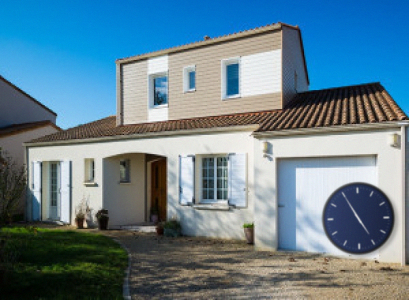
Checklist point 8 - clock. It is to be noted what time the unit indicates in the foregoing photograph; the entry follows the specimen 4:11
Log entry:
4:55
